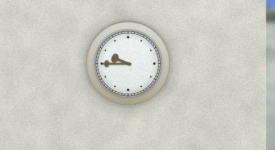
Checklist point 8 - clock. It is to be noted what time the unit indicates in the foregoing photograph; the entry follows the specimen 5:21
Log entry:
9:45
